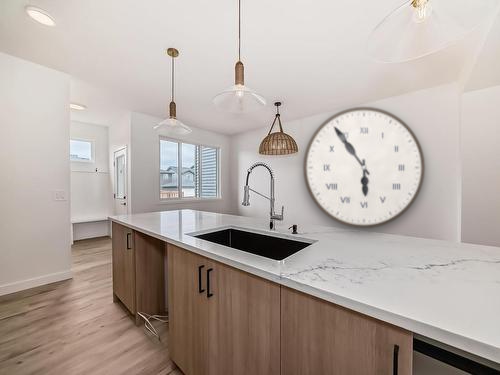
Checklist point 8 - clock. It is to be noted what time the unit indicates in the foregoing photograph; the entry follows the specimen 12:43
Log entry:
5:54
